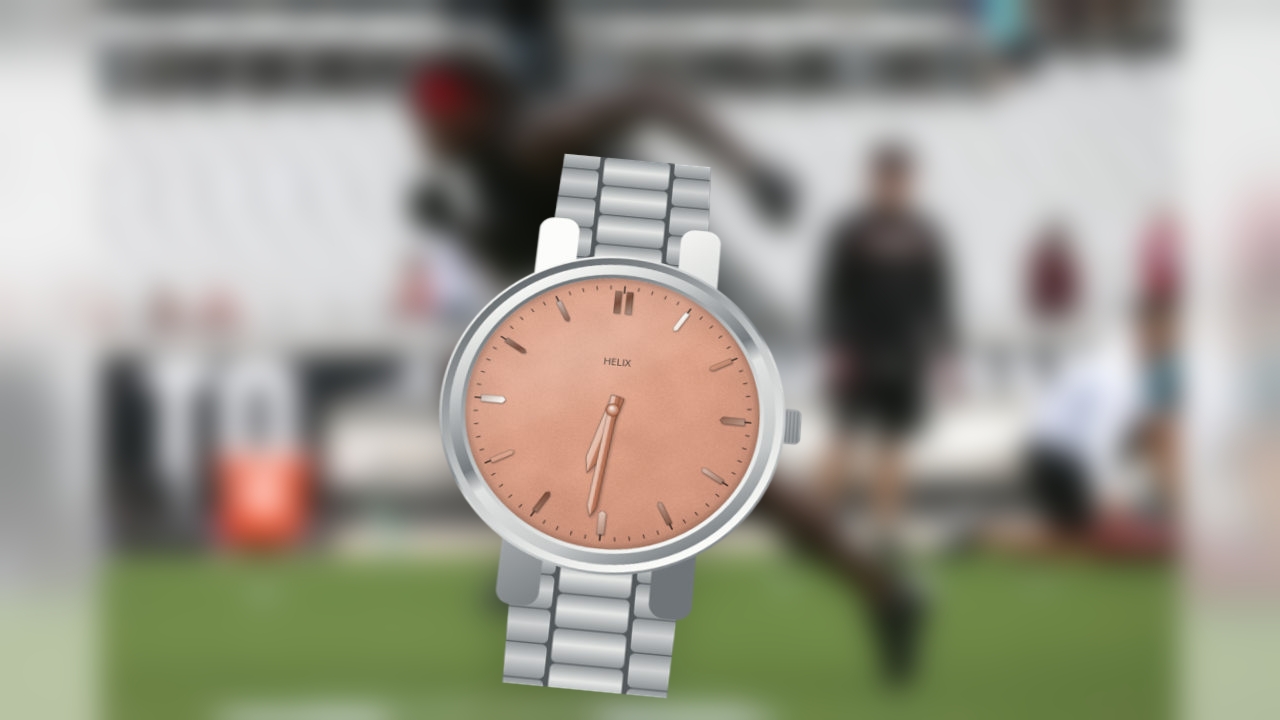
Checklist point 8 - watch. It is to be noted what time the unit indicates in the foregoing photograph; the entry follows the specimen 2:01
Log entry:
6:31
